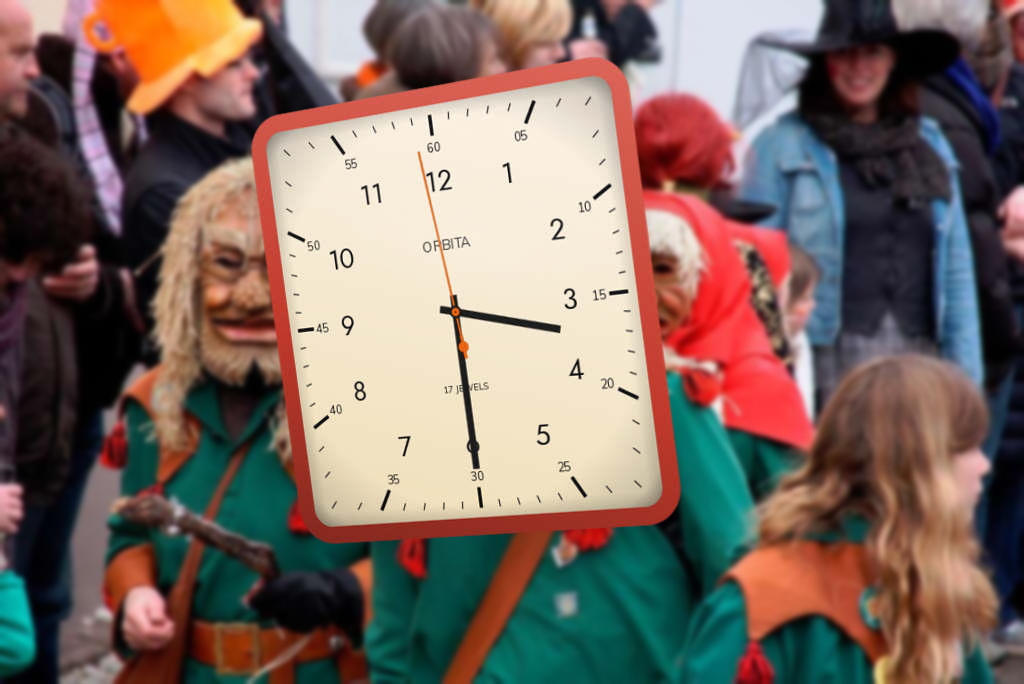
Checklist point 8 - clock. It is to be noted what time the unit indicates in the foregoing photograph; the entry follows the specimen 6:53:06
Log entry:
3:29:59
